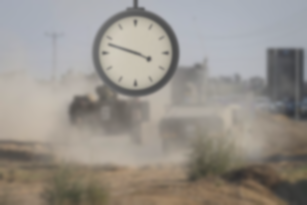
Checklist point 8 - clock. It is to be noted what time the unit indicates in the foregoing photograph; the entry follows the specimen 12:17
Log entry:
3:48
